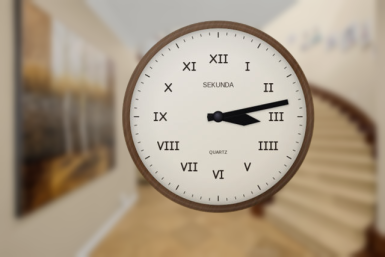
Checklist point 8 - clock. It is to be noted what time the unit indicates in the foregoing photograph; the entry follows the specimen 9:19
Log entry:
3:13
